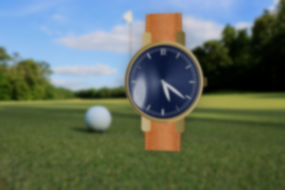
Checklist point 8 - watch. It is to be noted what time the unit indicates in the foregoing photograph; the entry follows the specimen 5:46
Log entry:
5:21
